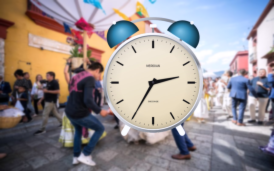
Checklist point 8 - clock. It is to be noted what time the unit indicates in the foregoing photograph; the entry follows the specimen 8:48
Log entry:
2:35
